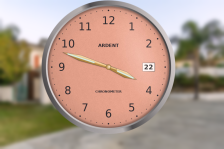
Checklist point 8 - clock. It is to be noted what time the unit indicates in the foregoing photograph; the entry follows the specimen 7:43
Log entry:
3:48
